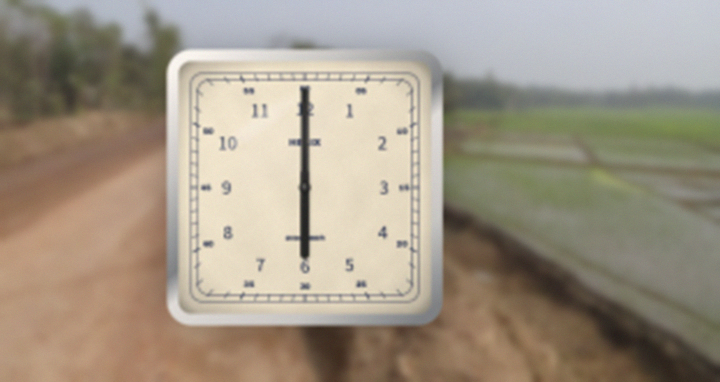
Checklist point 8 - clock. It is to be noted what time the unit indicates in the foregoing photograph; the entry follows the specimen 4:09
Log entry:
6:00
